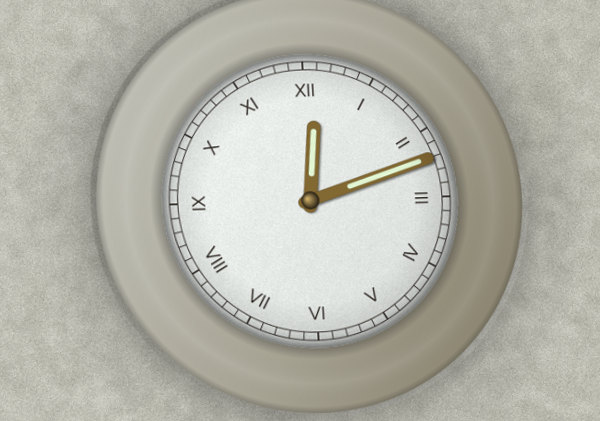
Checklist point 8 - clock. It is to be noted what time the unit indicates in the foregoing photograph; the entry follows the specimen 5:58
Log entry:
12:12
